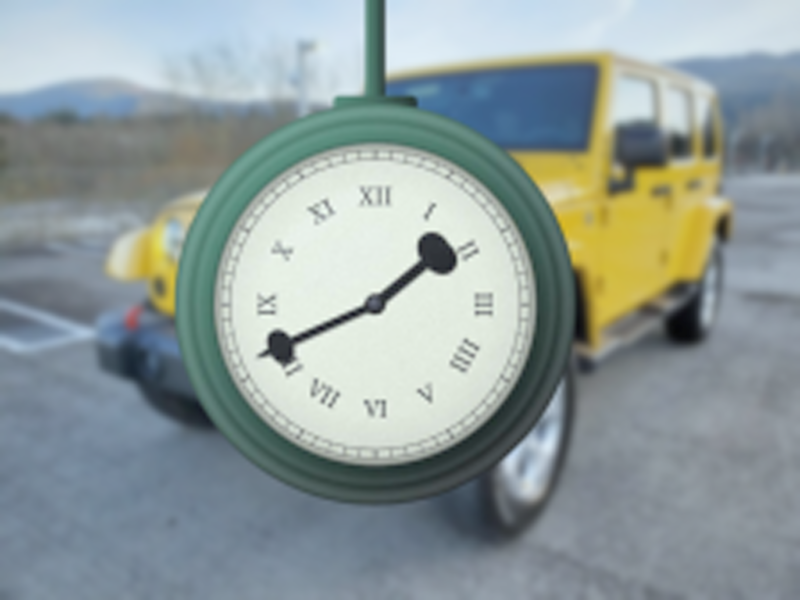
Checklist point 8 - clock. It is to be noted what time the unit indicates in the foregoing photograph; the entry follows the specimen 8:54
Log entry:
1:41
